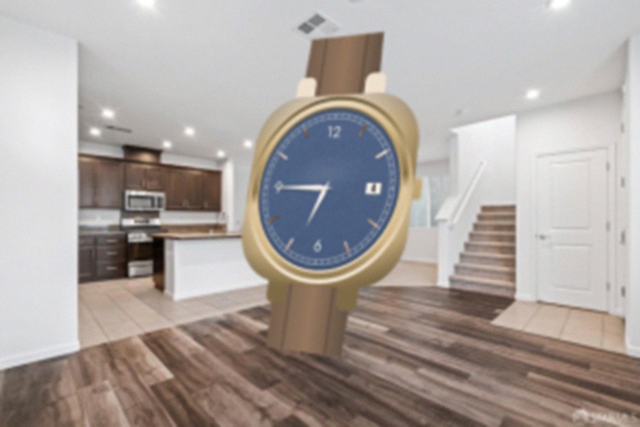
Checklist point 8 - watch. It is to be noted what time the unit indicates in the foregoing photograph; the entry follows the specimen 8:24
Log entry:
6:45
